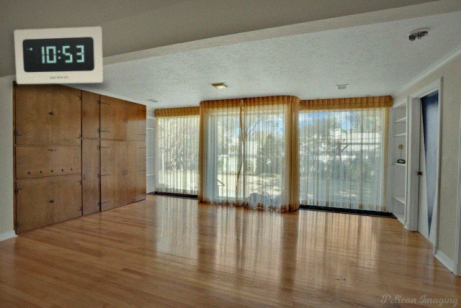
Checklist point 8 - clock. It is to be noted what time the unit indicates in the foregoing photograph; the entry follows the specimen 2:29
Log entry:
10:53
